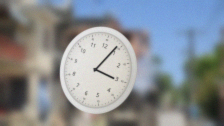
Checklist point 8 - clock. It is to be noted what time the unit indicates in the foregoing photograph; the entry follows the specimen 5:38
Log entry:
3:04
